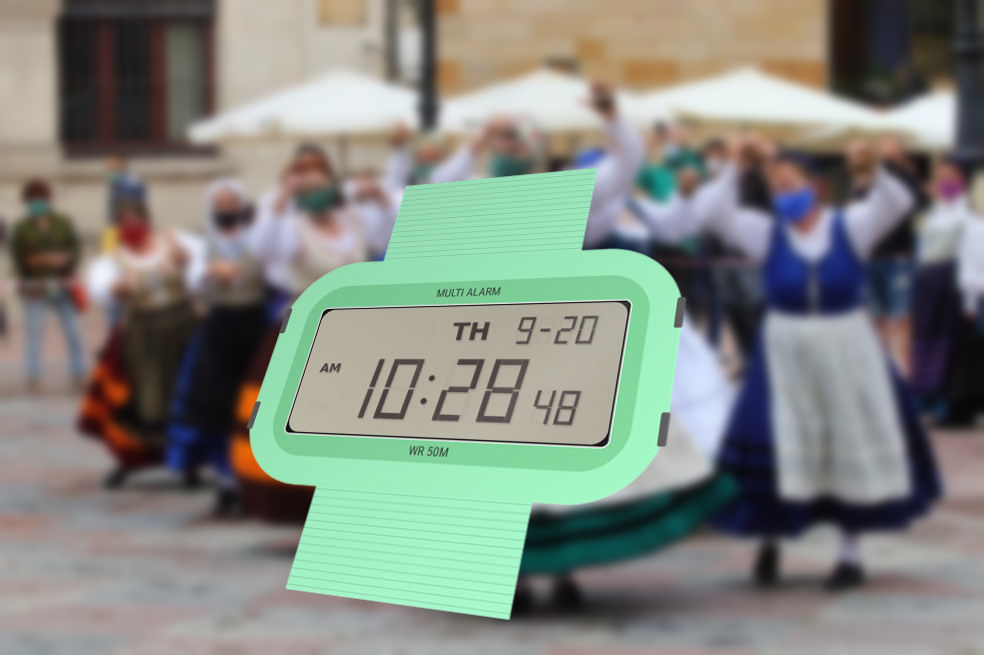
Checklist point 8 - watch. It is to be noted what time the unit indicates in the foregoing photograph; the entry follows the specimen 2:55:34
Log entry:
10:28:48
